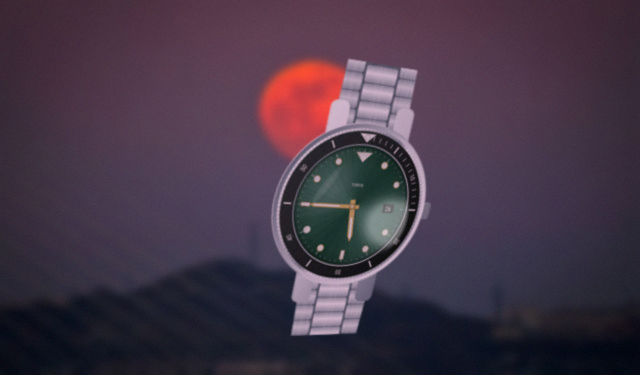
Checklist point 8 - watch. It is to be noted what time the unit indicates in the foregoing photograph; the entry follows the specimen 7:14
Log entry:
5:45
